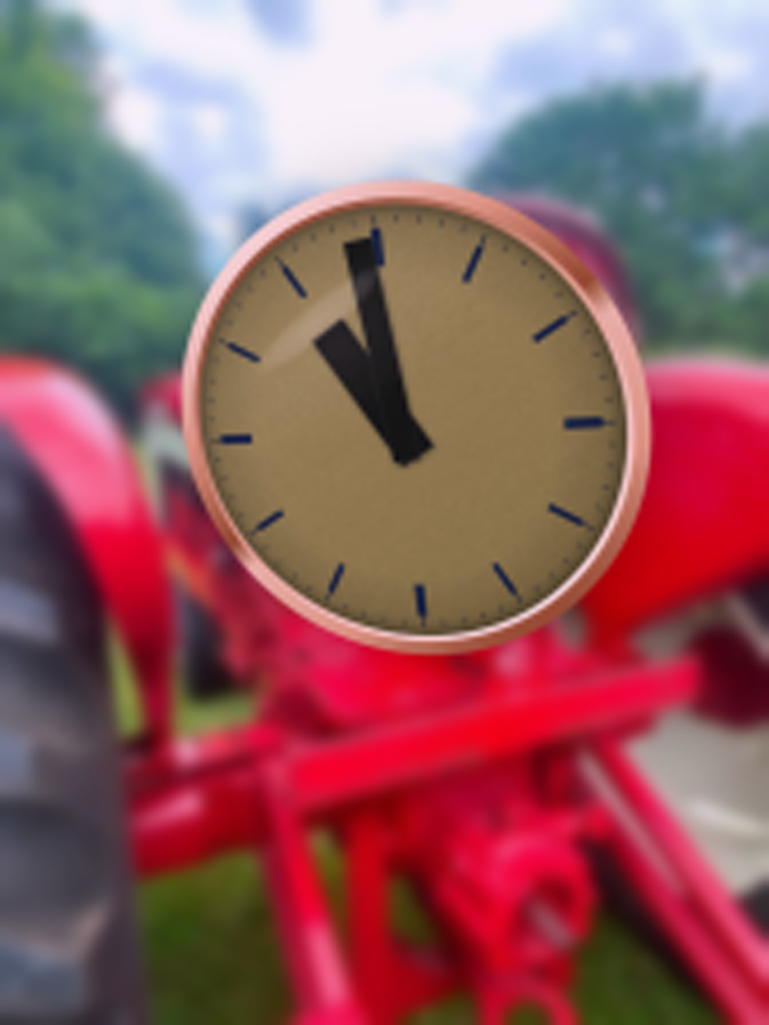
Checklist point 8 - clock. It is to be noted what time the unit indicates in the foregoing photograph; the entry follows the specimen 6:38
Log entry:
10:59
